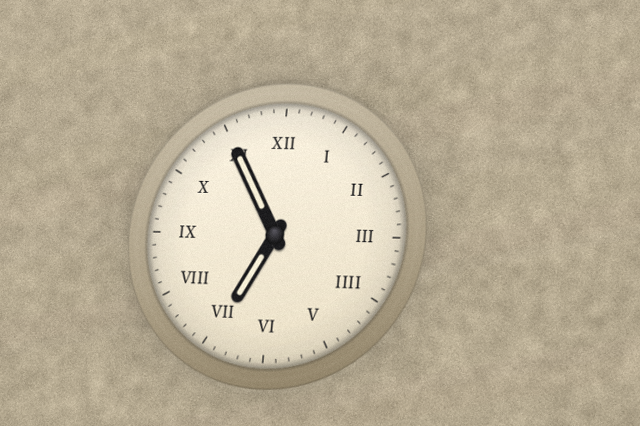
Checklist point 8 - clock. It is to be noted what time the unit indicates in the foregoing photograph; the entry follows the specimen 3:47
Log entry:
6:55
